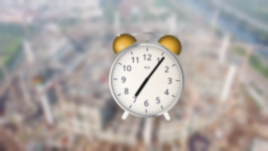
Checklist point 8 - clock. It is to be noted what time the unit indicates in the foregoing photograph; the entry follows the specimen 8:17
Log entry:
7:06
